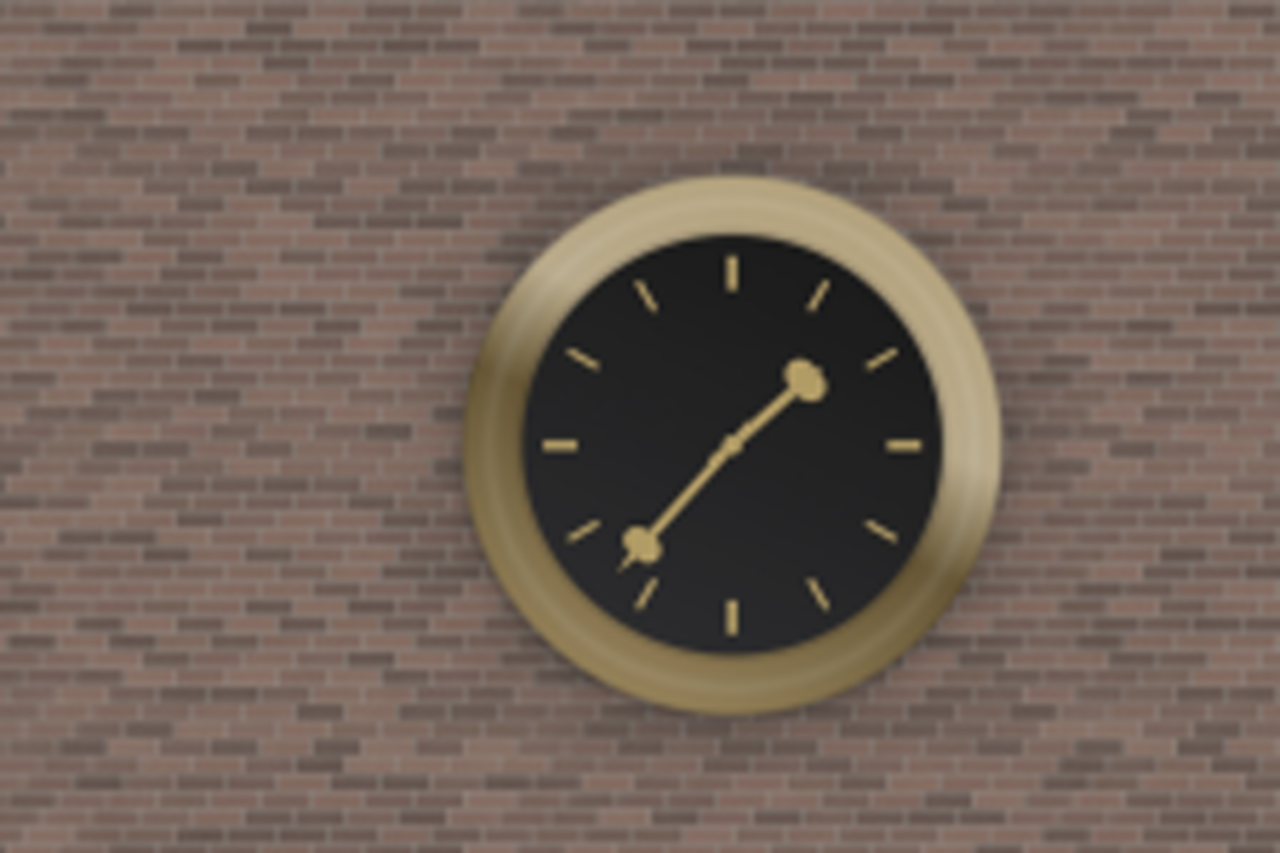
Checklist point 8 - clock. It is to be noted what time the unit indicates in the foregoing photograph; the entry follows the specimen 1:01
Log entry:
1:37
